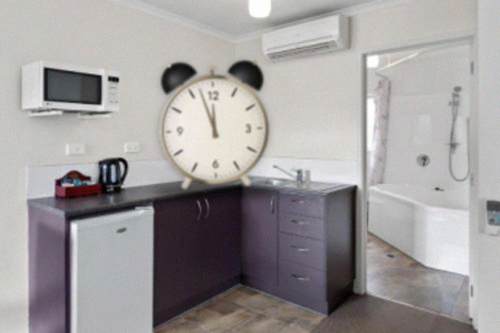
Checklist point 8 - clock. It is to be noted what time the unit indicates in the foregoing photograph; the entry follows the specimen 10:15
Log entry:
11:57
